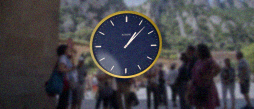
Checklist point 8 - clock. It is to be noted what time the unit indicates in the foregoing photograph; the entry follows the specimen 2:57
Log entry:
1:07
